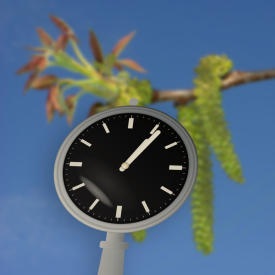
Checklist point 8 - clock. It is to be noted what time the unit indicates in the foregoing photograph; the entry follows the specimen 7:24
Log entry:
1:06
